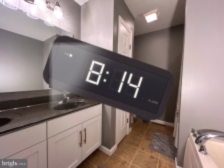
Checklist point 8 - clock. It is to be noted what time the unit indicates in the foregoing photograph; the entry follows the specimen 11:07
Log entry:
8:14
